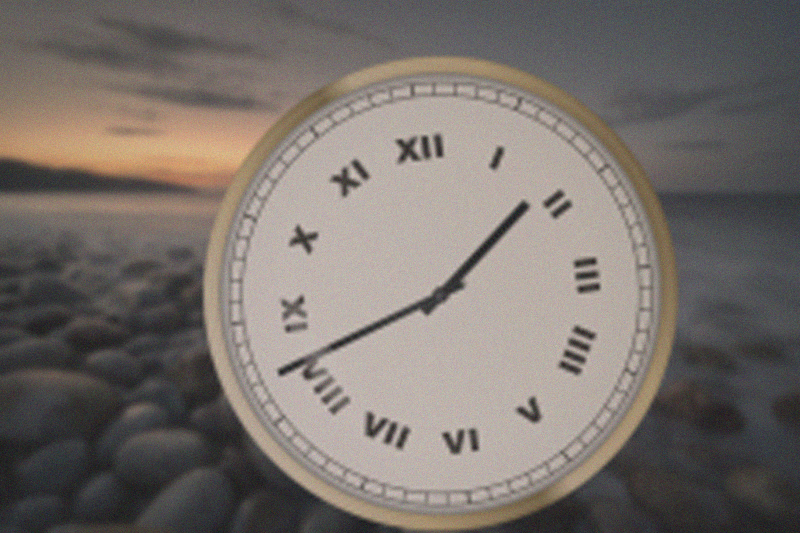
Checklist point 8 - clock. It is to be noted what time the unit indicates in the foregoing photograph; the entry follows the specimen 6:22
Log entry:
1:42
